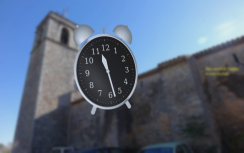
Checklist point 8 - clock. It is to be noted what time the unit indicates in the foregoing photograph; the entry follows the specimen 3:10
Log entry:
11:28
